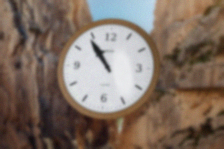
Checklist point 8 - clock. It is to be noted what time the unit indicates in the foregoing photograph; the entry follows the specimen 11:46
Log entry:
10:54
